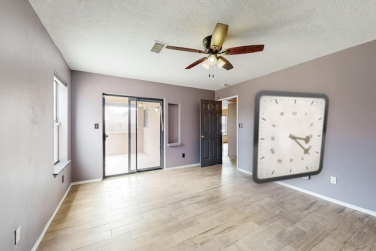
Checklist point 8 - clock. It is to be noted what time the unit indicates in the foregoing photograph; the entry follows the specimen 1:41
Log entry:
3:22
